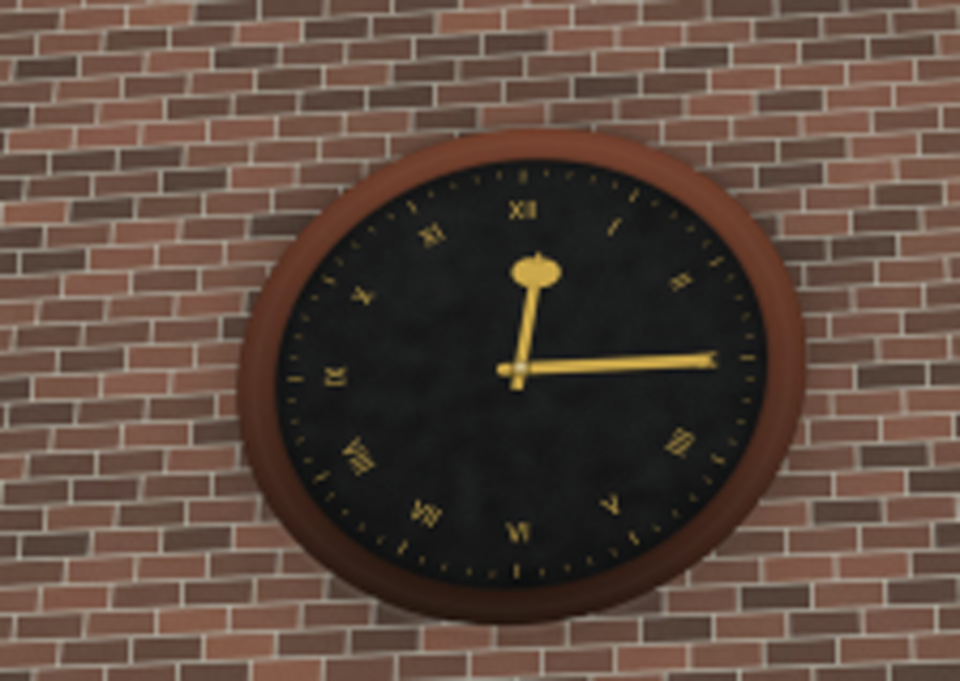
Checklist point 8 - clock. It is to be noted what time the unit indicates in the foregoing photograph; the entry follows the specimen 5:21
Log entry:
12:15
